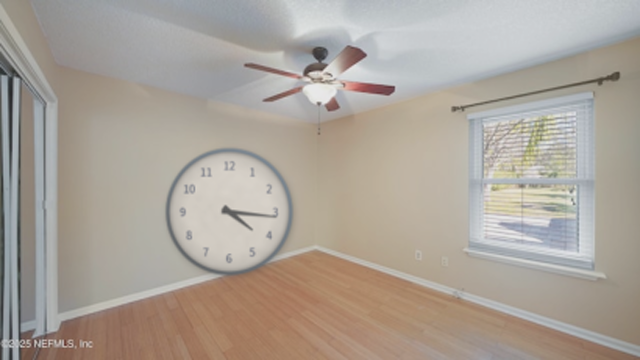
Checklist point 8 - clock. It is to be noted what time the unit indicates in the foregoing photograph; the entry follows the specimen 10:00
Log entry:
4:16
